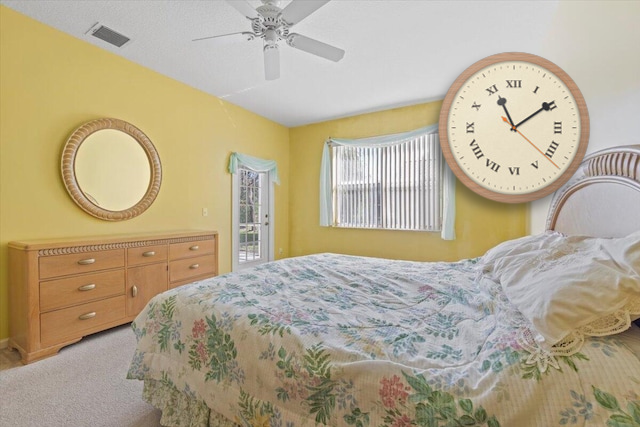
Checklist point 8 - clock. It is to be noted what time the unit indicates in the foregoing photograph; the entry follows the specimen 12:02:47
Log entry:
11:09:22
